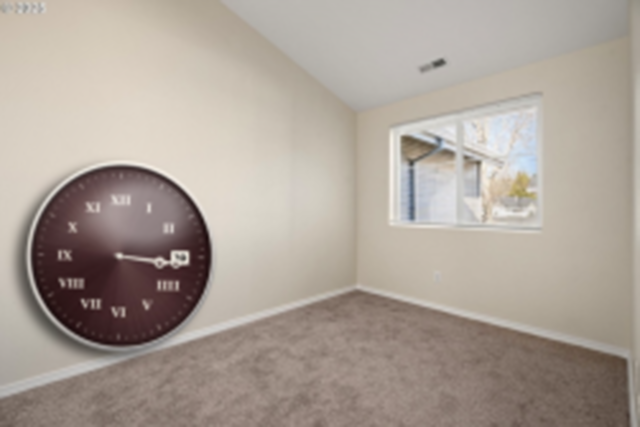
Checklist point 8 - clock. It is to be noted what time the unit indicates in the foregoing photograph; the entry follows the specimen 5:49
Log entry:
3:16
